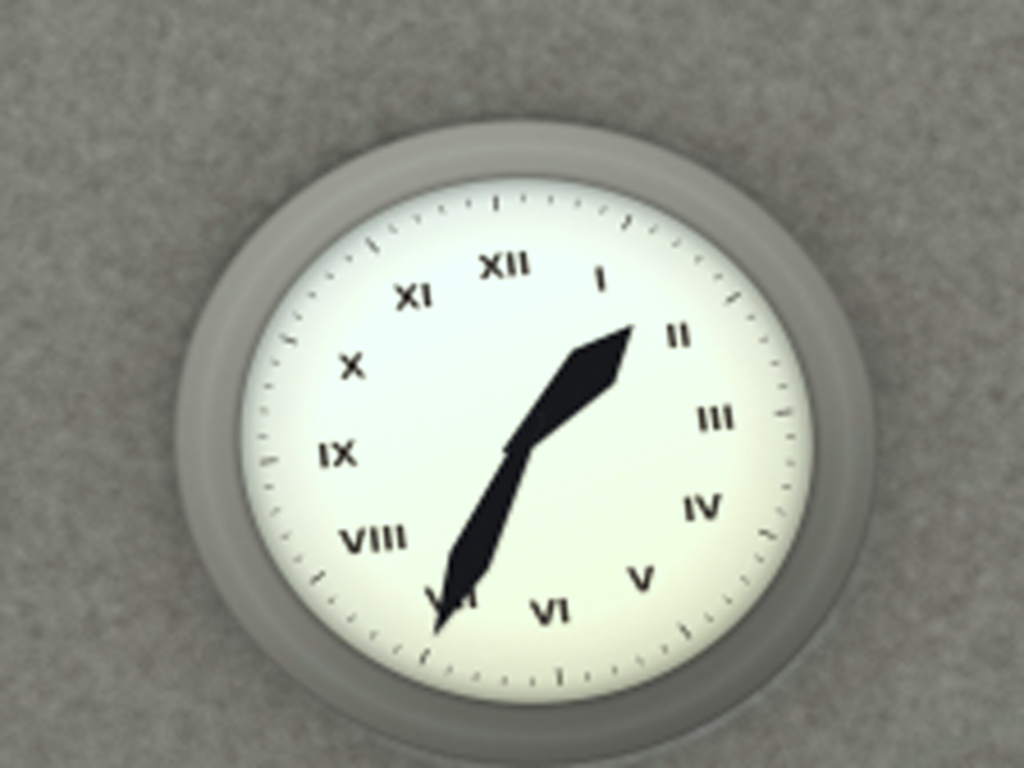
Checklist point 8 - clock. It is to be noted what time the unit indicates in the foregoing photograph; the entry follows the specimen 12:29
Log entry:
1:35
